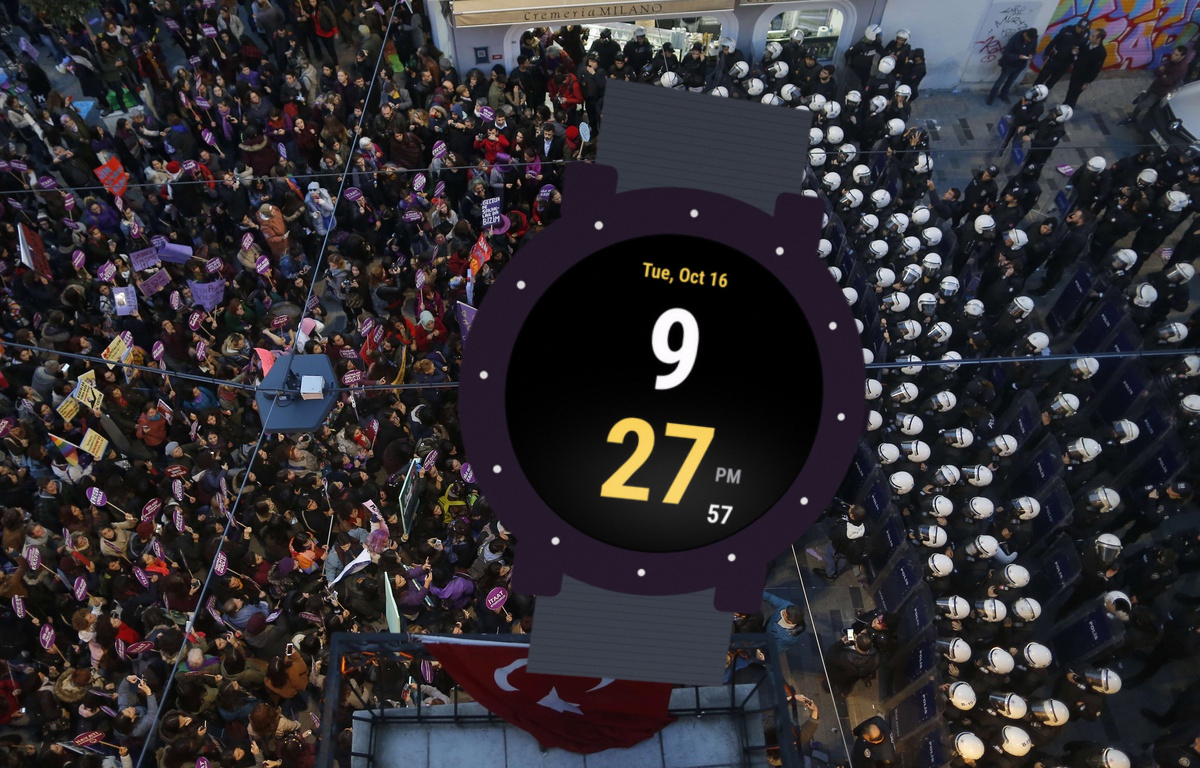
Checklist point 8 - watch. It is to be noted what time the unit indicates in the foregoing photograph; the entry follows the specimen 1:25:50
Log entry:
9:27:57
